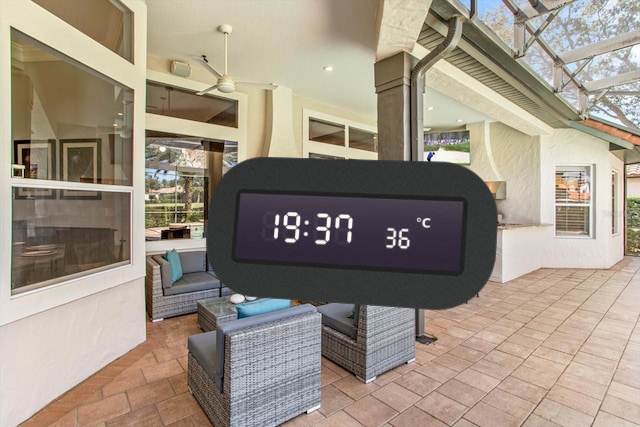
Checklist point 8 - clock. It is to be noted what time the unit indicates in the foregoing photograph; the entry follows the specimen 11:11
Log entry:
19:37
